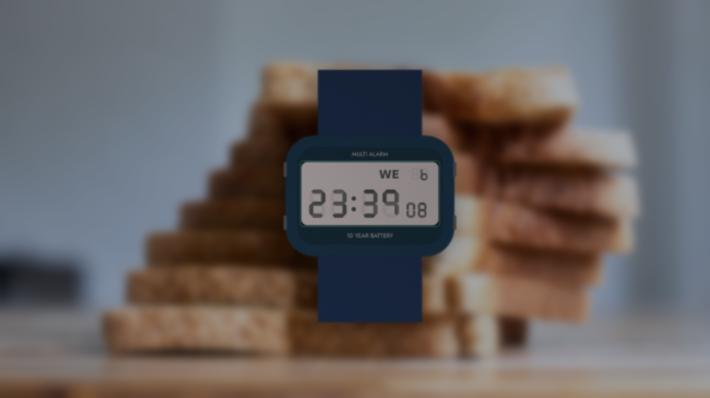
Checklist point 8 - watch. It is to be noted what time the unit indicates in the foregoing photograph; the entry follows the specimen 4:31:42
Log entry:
23:39:08
